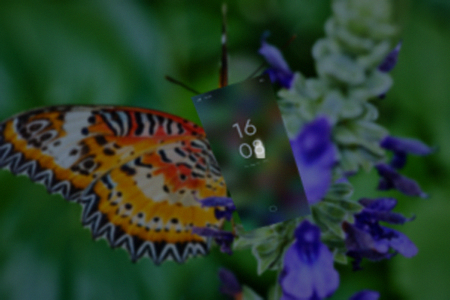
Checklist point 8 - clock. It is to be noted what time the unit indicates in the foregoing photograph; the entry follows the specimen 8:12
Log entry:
16:08
